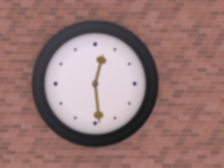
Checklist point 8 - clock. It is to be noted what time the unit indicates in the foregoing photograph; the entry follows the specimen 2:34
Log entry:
12:29
